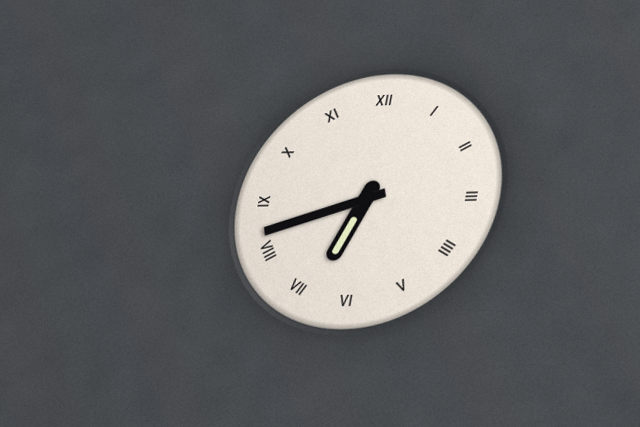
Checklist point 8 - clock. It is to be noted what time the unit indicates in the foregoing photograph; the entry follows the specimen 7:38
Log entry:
6:42
